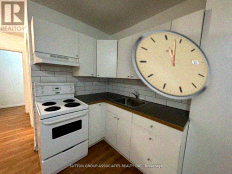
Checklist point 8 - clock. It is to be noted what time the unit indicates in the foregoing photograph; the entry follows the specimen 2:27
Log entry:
12:03
